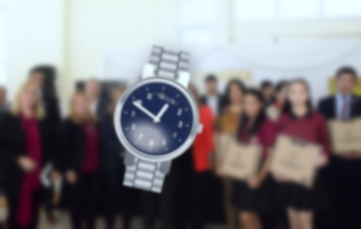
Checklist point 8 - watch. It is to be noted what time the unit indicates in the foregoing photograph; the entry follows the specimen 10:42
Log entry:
12:49
